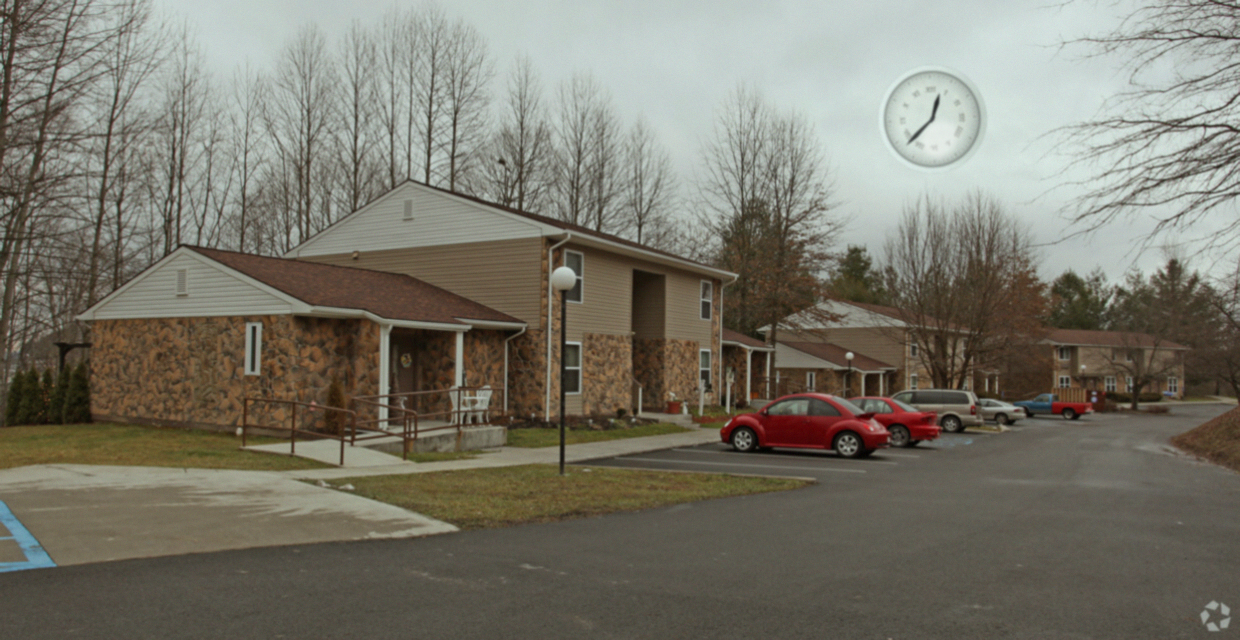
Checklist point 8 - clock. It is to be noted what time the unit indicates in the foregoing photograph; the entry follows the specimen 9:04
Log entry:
12:38
